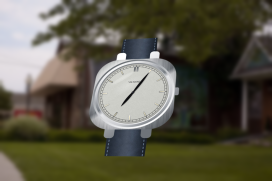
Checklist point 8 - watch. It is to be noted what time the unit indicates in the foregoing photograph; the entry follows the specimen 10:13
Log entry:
7:05
